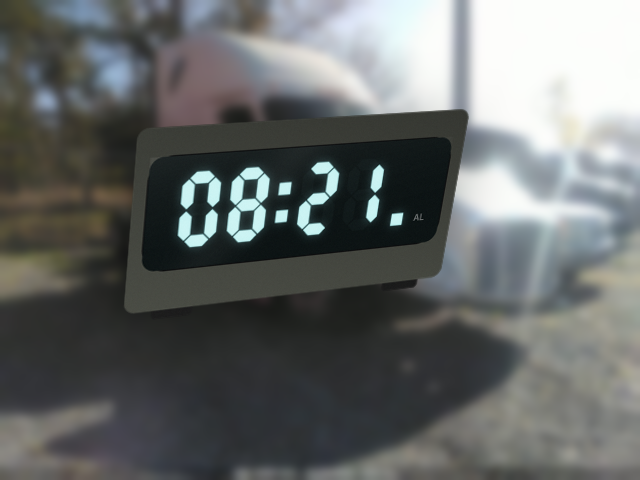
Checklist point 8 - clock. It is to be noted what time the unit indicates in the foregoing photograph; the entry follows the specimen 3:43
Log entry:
8:21
